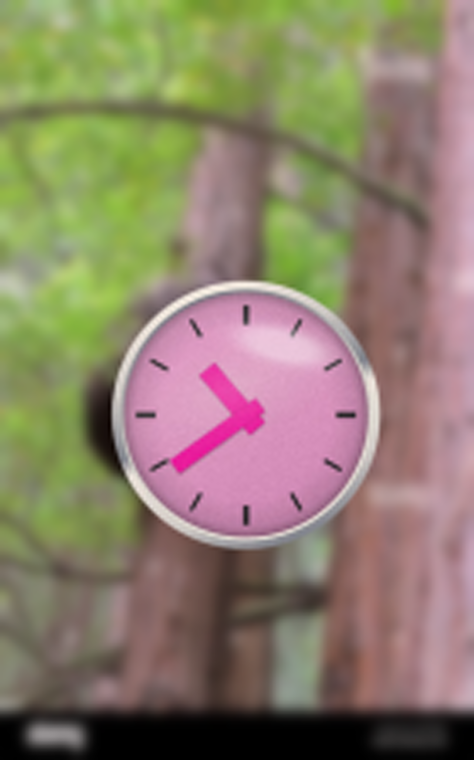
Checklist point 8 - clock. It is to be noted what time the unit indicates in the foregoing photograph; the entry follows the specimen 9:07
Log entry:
10:39
